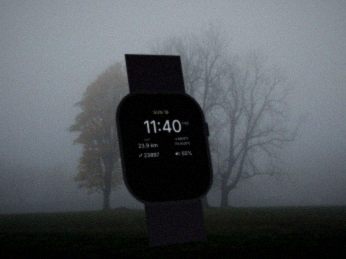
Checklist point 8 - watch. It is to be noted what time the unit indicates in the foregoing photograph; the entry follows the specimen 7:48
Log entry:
11:40
